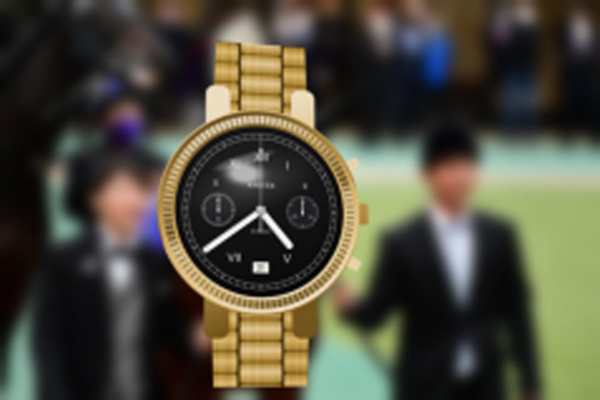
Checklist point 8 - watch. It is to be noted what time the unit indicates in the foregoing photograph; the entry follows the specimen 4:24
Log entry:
4:39
